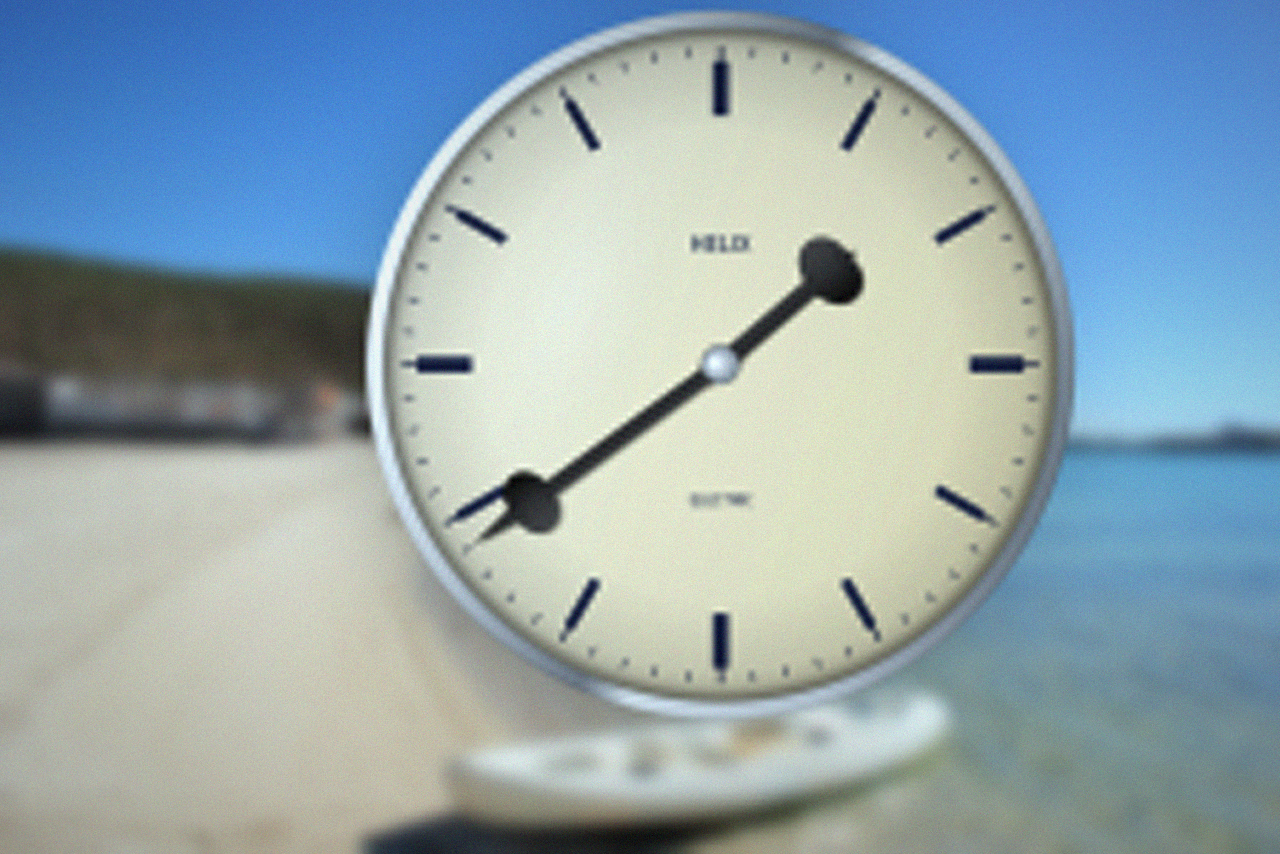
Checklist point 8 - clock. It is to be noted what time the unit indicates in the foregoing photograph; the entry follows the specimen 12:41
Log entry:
1:39
